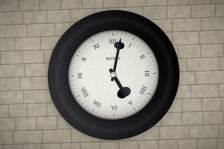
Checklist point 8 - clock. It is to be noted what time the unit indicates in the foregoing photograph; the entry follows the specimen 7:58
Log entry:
5:02
